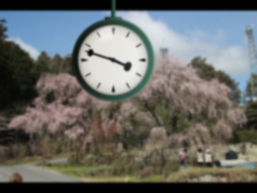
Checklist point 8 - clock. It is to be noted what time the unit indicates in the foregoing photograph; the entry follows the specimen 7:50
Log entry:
3:48
